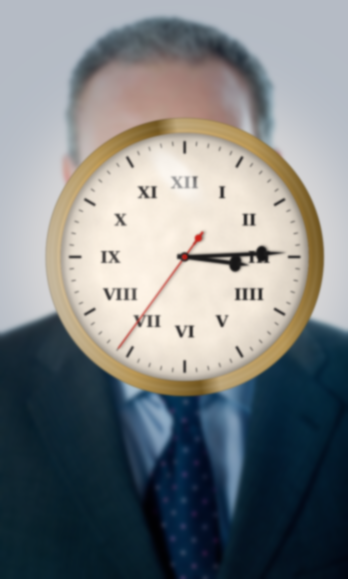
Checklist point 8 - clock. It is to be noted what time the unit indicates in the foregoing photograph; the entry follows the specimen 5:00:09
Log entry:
3:14:36
